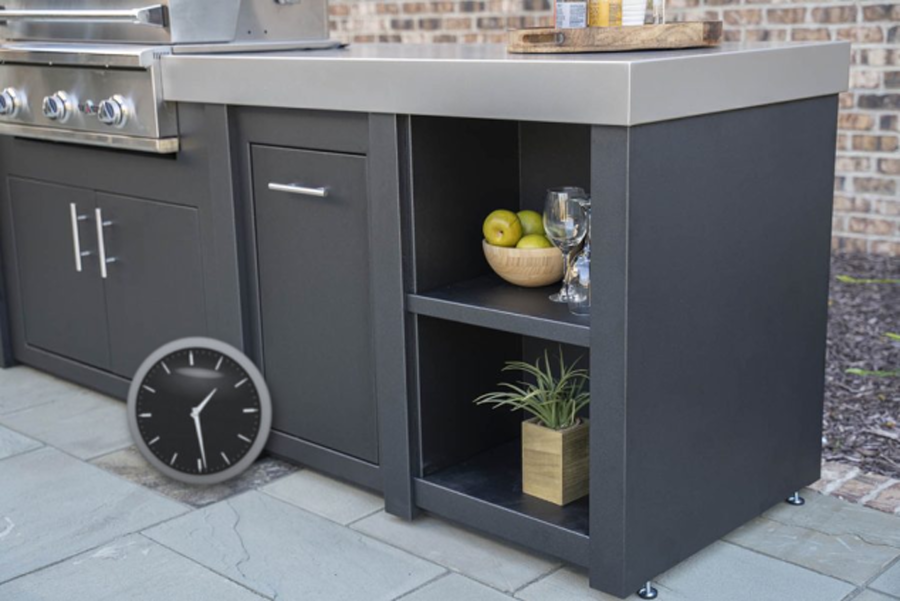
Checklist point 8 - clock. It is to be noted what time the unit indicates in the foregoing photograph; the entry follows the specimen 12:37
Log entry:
1:29
